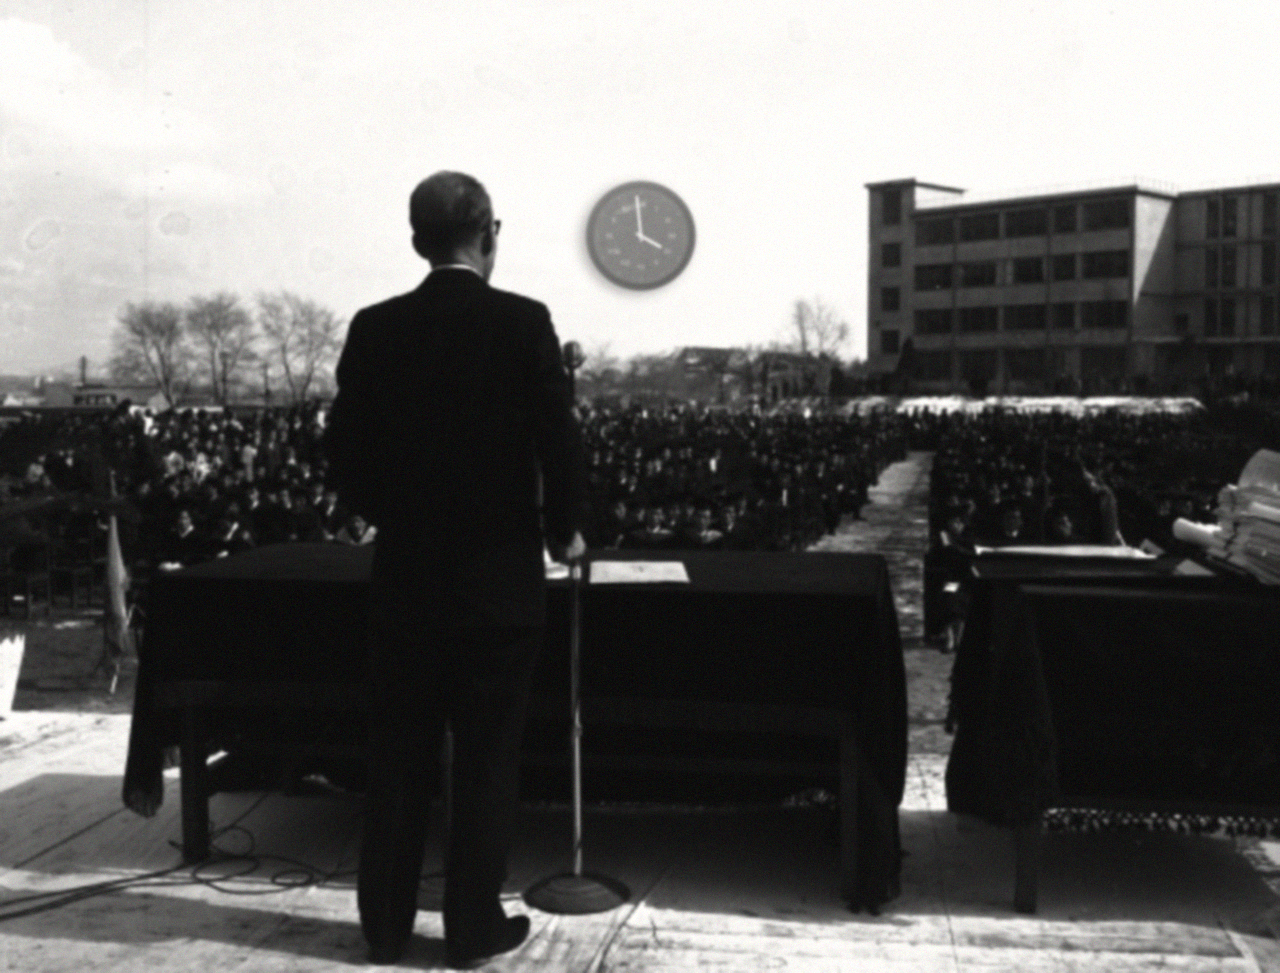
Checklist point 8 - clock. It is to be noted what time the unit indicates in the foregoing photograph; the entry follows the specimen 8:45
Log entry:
3:59
